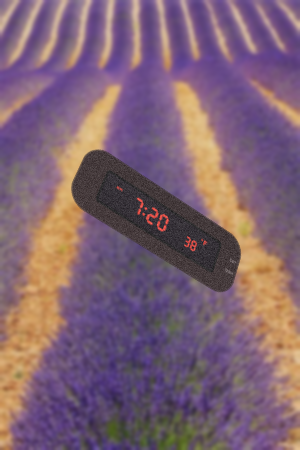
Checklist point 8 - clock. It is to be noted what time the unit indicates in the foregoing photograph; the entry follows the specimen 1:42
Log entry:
7:20
